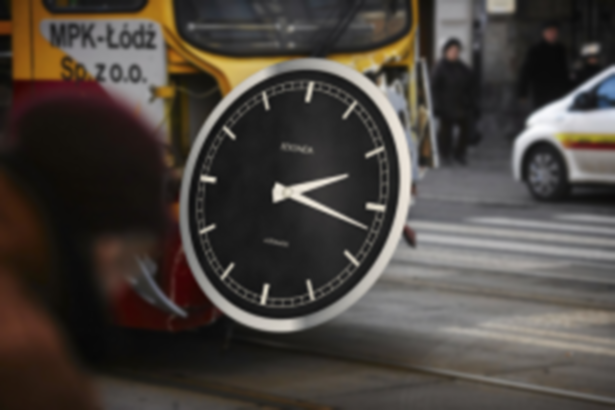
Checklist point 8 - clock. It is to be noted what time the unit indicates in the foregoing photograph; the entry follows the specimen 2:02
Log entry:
2:17
